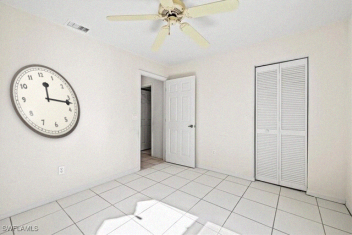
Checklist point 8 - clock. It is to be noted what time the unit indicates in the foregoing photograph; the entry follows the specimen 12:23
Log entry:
12:17
